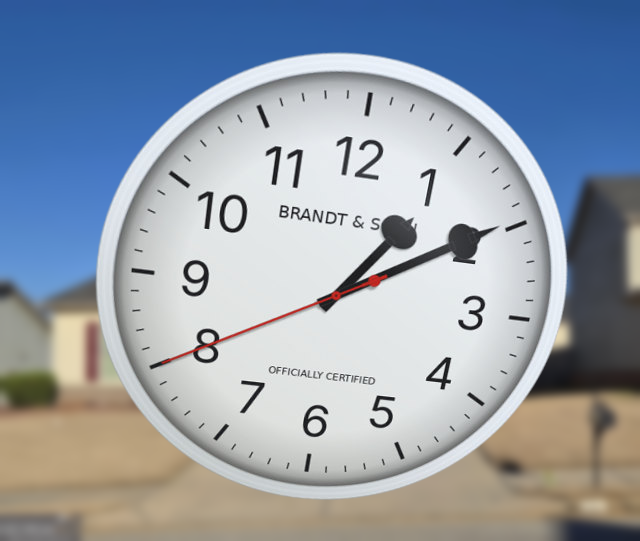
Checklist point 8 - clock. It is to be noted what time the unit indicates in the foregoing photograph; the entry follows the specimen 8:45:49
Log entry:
1:09:40
